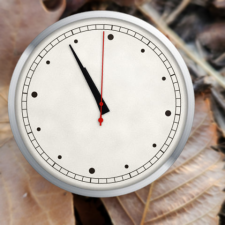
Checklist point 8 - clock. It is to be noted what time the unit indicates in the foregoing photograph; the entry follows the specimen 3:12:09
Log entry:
10:53:59
